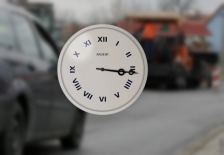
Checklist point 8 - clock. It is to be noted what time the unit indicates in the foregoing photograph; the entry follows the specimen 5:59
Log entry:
3:16
